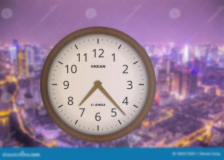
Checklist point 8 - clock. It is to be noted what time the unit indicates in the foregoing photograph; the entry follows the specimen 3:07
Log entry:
7:23
